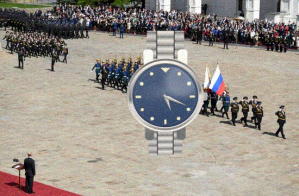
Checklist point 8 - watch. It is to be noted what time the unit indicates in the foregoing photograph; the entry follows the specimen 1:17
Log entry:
5:19
